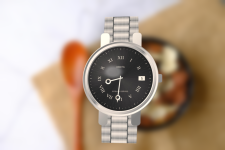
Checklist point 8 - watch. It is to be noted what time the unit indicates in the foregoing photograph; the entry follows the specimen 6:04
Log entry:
8:31
